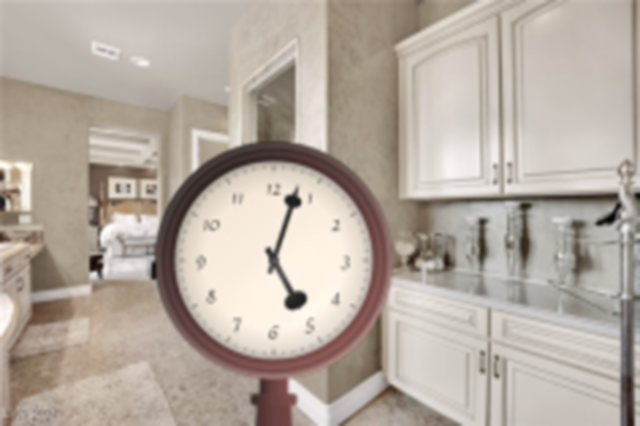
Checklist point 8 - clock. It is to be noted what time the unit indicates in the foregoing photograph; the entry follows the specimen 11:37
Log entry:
5:03
